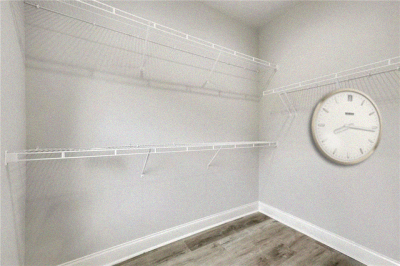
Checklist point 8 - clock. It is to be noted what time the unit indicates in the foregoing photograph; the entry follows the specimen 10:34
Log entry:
8:16
